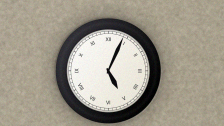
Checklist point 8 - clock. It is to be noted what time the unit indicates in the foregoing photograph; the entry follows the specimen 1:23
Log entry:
5:04
